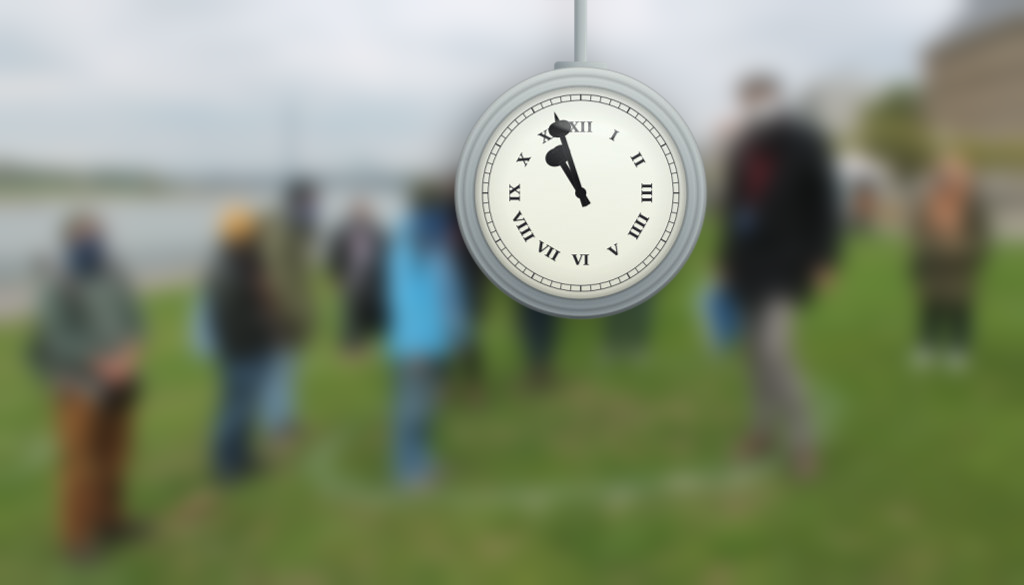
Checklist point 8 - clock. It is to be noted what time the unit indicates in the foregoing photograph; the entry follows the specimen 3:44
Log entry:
10:57
